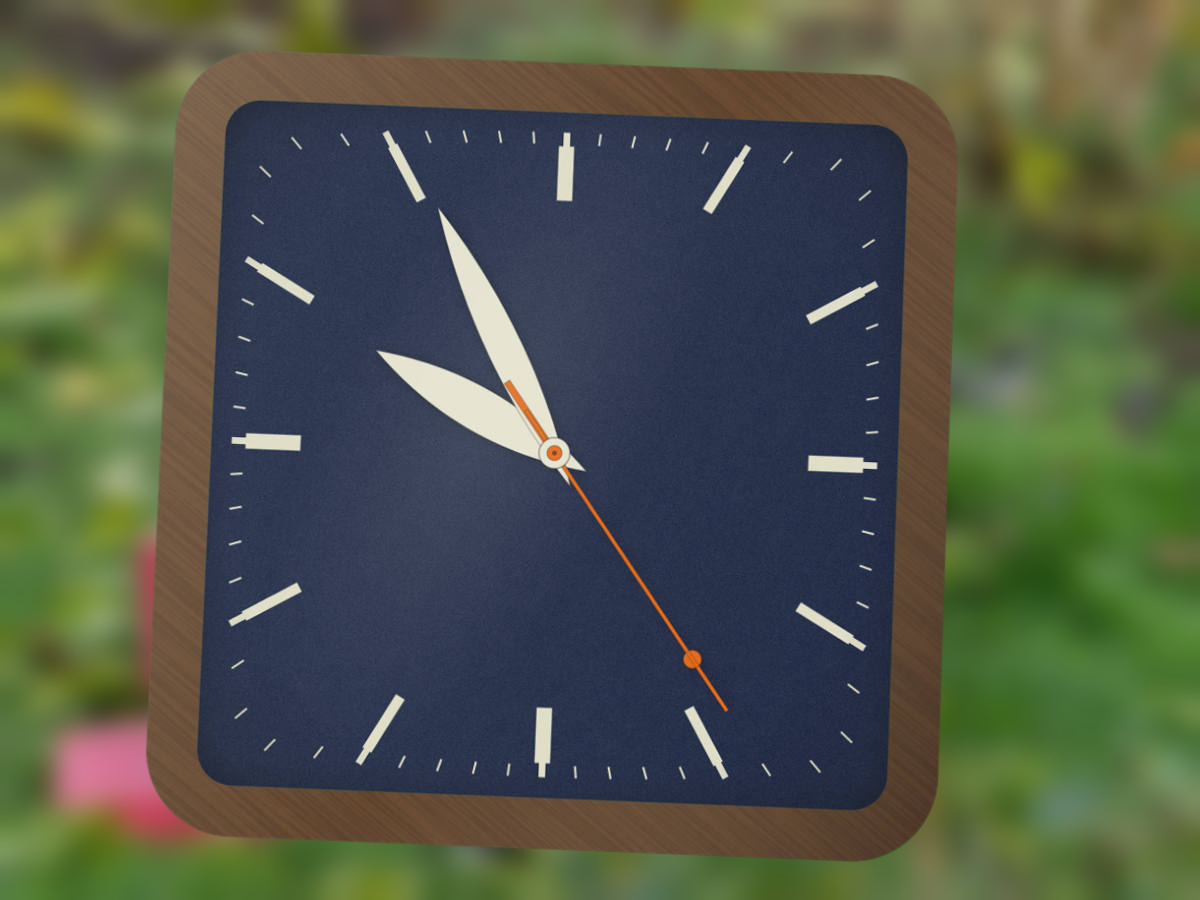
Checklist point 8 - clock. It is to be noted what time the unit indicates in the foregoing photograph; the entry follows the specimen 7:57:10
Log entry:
9:55:24
